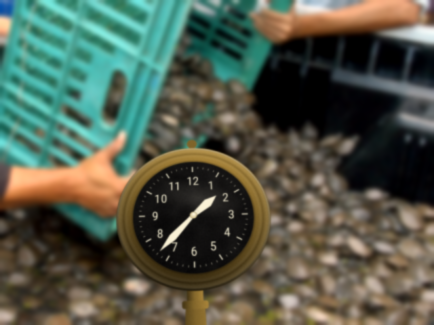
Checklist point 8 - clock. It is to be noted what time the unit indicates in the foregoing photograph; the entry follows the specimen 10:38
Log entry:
1:37
